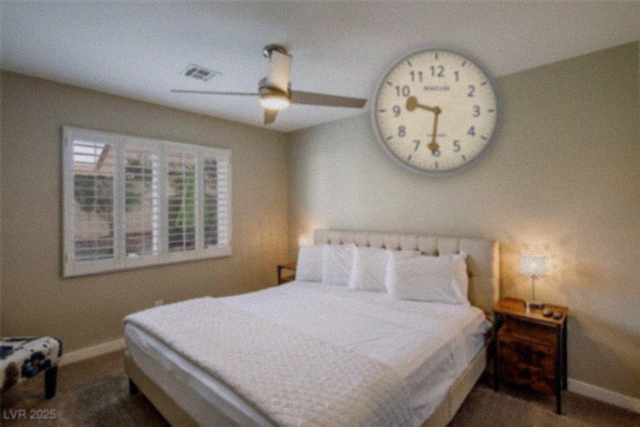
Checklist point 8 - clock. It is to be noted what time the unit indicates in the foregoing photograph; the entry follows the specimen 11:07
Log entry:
9:31
